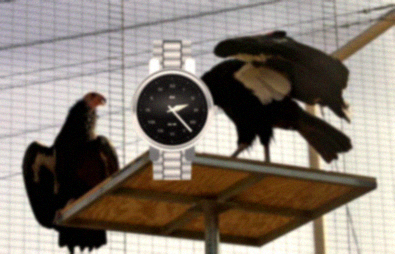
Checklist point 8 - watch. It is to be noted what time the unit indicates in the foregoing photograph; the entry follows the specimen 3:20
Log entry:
2:23
